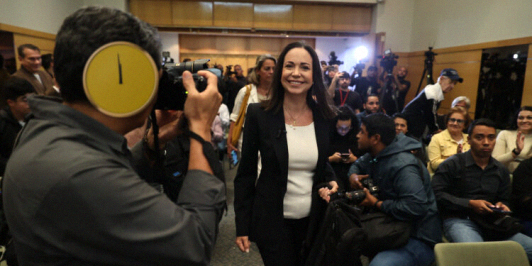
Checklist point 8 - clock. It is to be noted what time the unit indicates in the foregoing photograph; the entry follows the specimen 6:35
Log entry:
11:59
